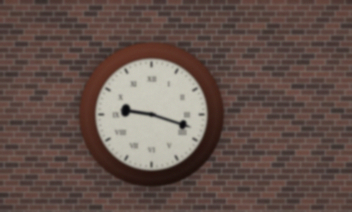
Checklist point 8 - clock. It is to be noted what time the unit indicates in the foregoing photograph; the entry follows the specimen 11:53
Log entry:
9:18
